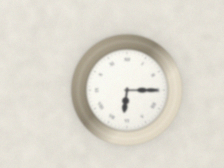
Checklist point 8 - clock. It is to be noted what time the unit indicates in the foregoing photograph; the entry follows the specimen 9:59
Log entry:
6:15
